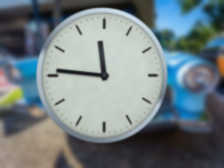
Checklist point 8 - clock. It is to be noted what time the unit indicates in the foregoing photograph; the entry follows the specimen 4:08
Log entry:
11:46
